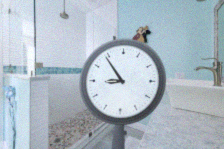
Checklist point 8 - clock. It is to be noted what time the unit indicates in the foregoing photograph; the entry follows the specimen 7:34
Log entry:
8:54
